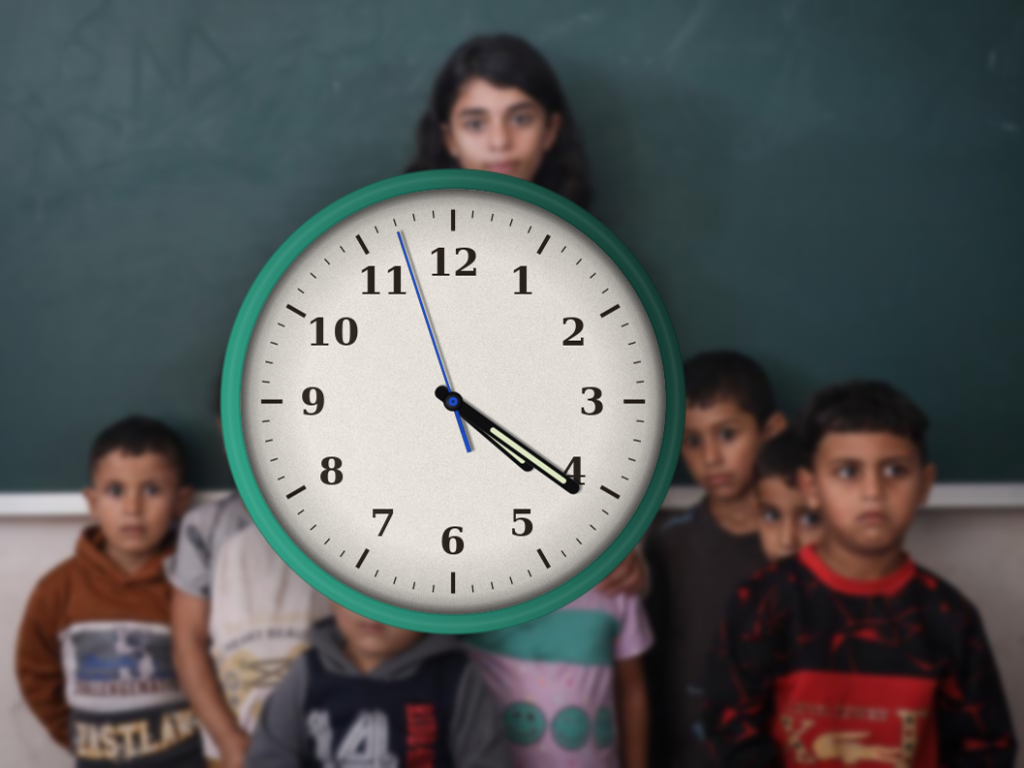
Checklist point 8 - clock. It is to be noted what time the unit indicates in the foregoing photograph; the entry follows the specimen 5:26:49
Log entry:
4:20:57
